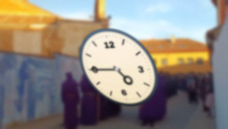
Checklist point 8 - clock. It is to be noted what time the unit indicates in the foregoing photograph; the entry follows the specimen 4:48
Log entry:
4:45
